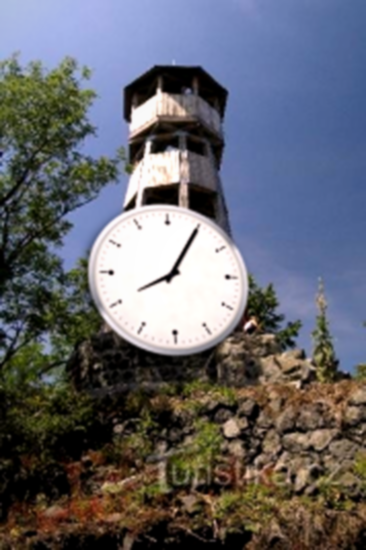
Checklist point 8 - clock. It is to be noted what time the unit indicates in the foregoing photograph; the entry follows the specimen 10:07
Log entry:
8:05
